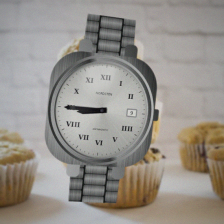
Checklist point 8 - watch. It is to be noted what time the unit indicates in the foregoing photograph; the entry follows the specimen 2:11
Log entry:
8:45
